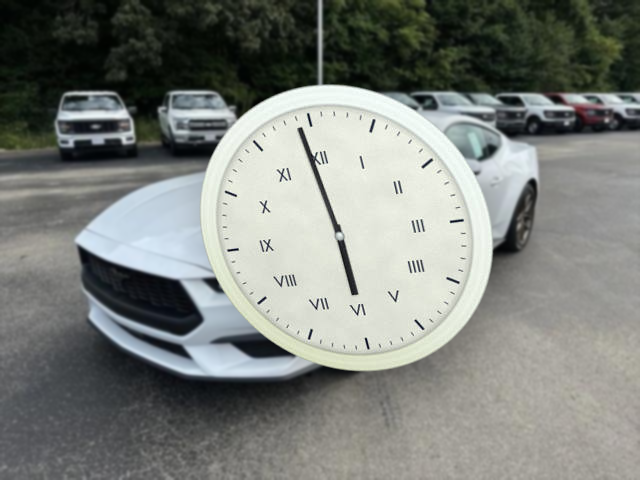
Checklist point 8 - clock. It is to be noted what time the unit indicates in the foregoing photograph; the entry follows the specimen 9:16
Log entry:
5:59
